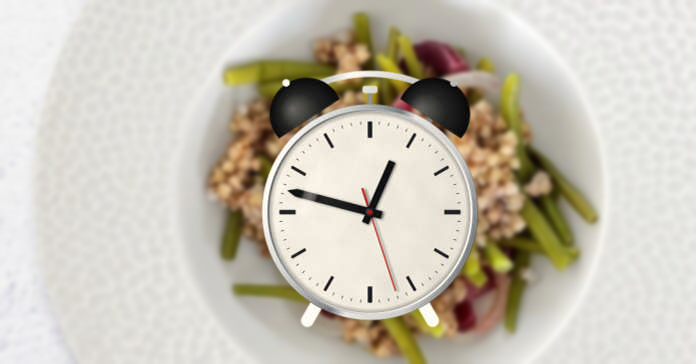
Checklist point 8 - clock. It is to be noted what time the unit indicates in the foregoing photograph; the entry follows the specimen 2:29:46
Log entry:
12:47:27
